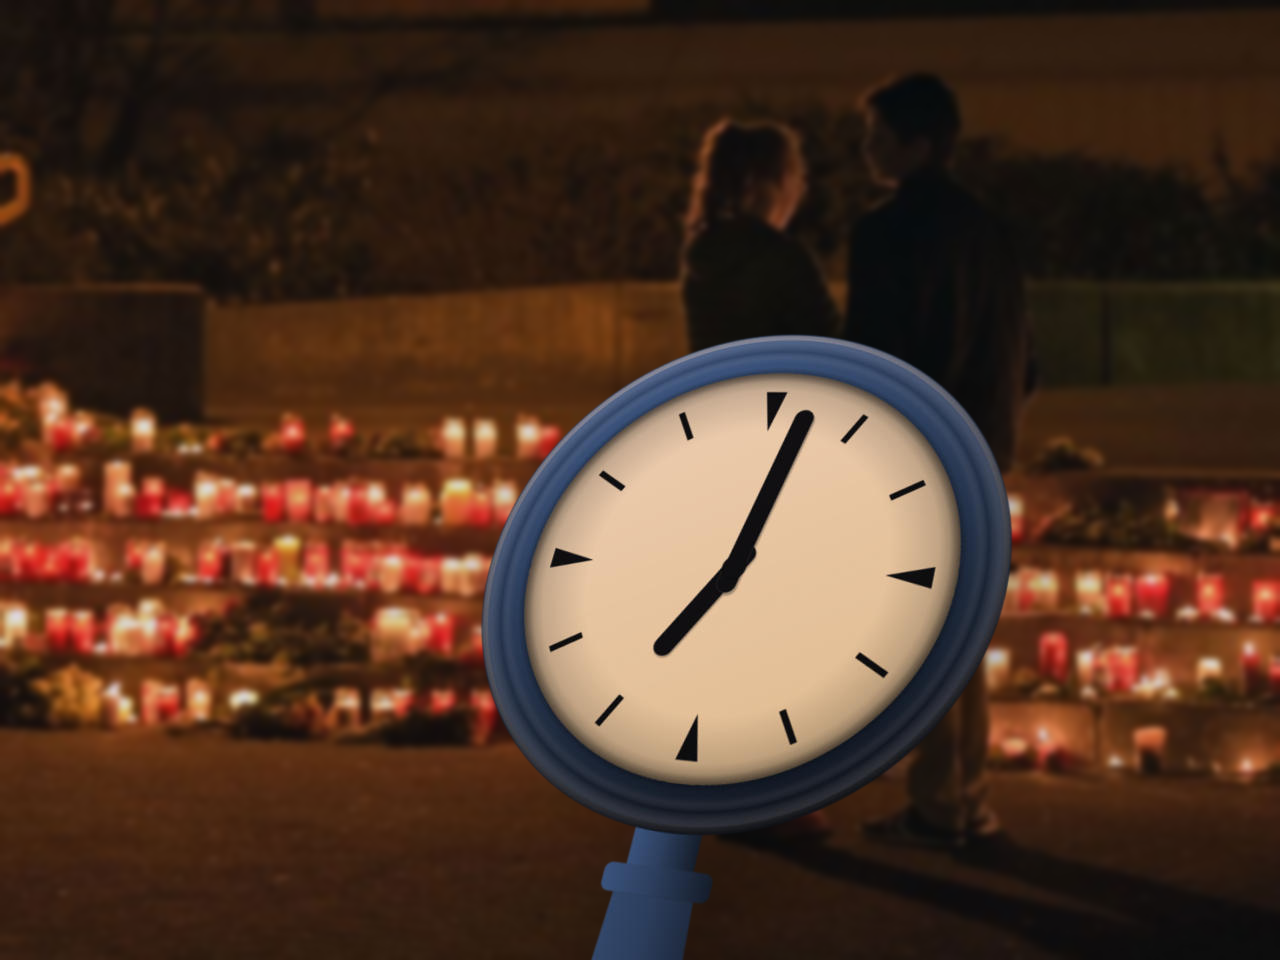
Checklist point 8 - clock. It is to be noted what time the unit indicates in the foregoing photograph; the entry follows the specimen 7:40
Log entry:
7:02
